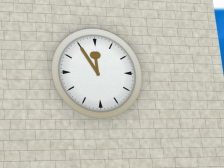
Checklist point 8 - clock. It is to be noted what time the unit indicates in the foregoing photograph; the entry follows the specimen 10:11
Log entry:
11:55
